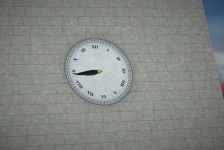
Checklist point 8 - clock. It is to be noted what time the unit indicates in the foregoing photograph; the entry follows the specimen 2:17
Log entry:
8:44
